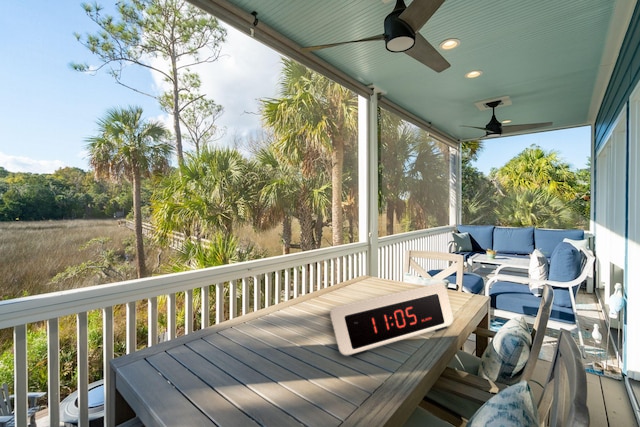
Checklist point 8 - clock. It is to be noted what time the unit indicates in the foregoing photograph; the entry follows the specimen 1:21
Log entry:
11:05
